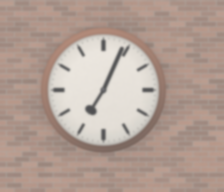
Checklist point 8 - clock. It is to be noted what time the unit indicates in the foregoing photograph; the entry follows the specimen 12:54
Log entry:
7:04
